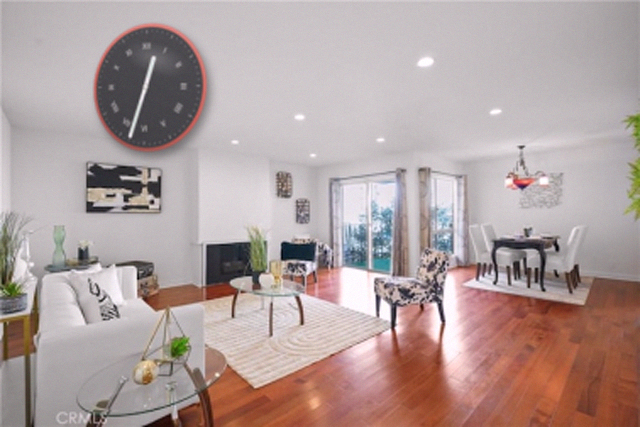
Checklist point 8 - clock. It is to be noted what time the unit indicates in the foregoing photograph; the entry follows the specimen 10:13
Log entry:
12:33
